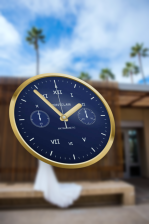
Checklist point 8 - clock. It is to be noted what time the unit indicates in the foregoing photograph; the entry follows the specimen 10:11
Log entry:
1:54
